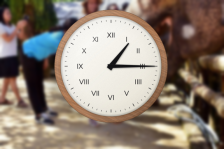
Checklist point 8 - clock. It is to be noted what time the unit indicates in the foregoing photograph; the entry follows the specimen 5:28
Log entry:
1:15
